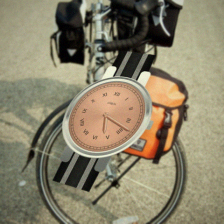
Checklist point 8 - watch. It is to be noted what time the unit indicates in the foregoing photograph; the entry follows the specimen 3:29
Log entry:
5:18
